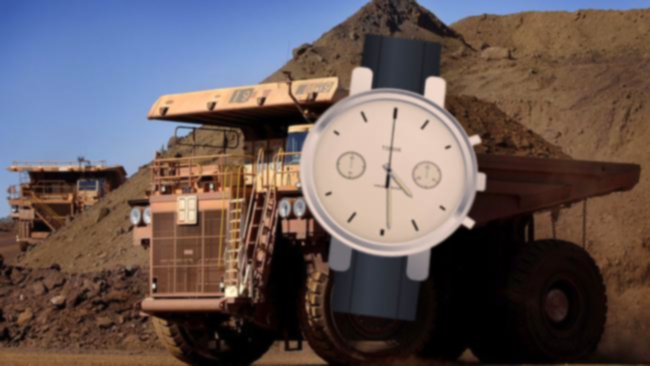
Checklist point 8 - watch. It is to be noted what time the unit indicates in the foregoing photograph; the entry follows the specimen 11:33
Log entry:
4:29
